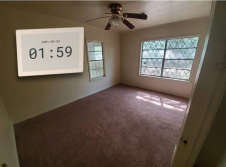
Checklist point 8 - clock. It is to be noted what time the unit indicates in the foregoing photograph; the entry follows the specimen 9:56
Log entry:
1:59
